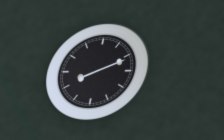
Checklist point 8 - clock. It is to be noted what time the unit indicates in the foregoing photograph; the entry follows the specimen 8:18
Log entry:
8:11
